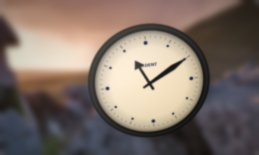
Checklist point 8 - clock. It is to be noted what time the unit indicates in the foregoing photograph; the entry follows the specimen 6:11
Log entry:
11:10
